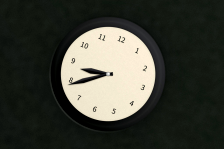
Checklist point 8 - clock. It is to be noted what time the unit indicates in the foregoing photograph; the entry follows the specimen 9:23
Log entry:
8:39
